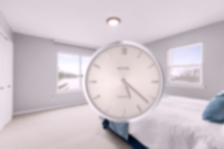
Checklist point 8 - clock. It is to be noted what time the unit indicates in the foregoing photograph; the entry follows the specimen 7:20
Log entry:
5:22
